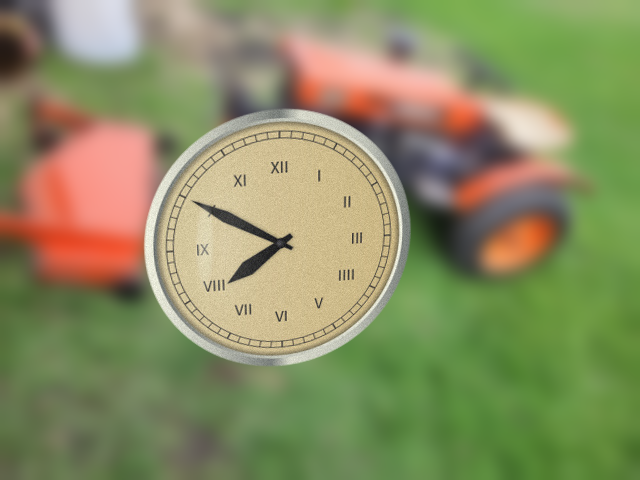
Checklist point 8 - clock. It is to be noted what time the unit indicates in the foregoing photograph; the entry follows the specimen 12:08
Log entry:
7:50
